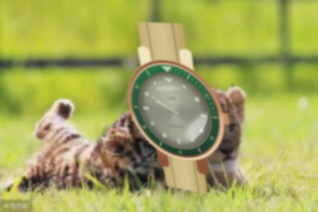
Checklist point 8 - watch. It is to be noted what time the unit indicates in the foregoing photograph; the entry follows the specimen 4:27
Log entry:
9:50
